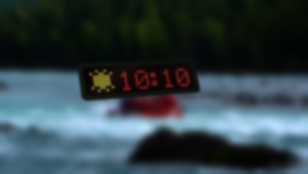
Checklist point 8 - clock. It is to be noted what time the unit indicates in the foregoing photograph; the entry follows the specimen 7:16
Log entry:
10:10
